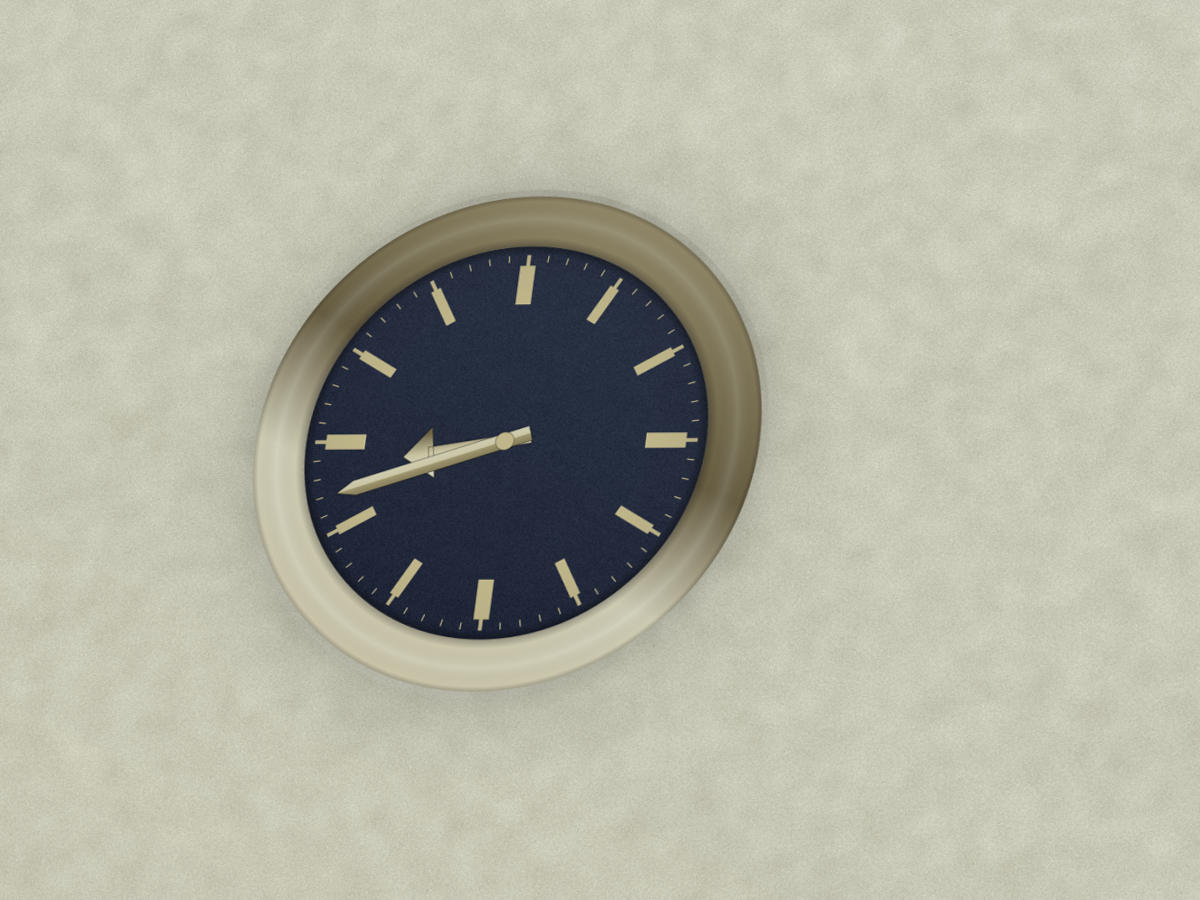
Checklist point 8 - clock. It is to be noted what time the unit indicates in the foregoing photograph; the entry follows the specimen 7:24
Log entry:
8:42
